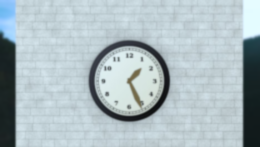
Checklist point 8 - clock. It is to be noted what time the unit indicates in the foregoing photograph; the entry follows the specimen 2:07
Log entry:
1:26
